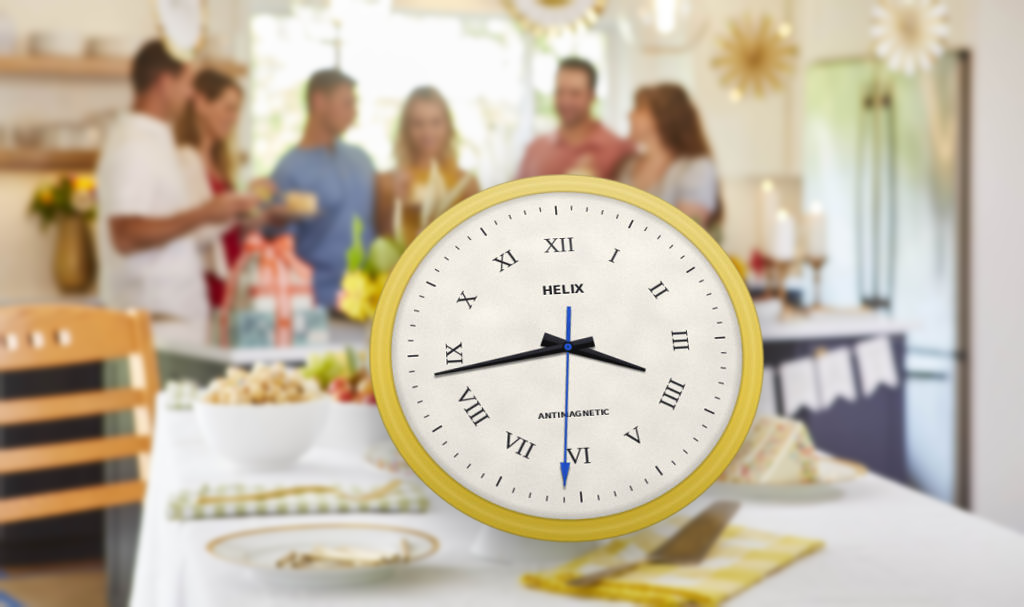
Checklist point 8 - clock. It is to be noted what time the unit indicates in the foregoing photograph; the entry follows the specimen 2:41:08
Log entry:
3:43:31
